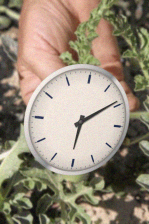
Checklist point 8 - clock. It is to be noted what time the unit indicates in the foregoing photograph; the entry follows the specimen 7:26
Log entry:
6:09
